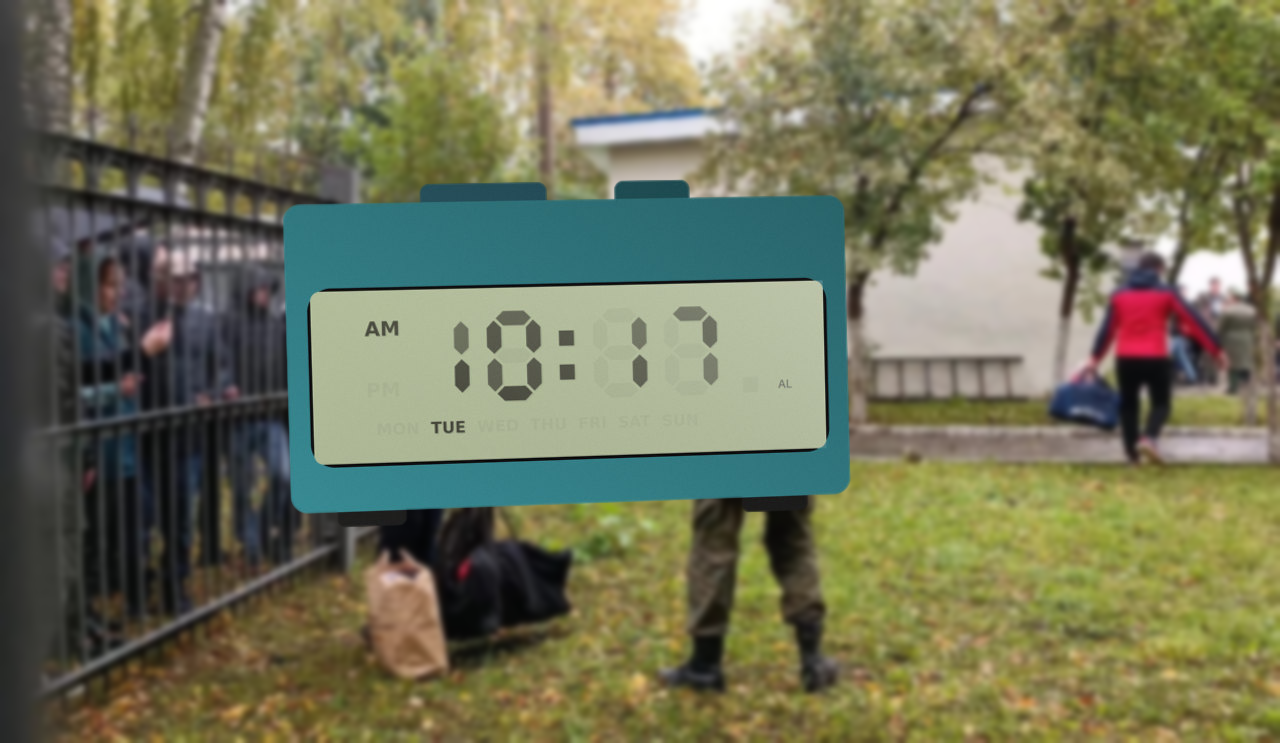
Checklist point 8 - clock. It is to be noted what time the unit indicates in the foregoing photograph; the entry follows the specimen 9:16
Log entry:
10:17
